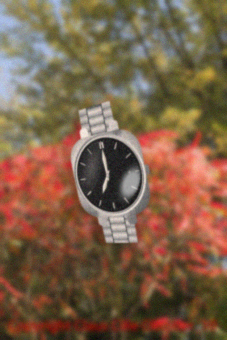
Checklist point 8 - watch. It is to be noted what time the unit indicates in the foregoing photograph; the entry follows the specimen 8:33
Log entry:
7:00
